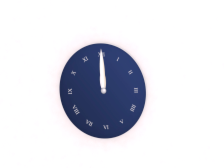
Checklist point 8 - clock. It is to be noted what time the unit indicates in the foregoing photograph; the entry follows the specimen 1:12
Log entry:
12:00
